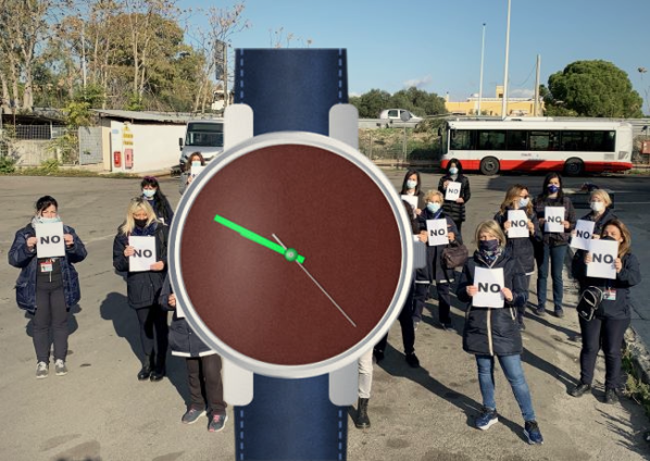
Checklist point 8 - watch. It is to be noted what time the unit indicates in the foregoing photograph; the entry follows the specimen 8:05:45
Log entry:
9:49:23
